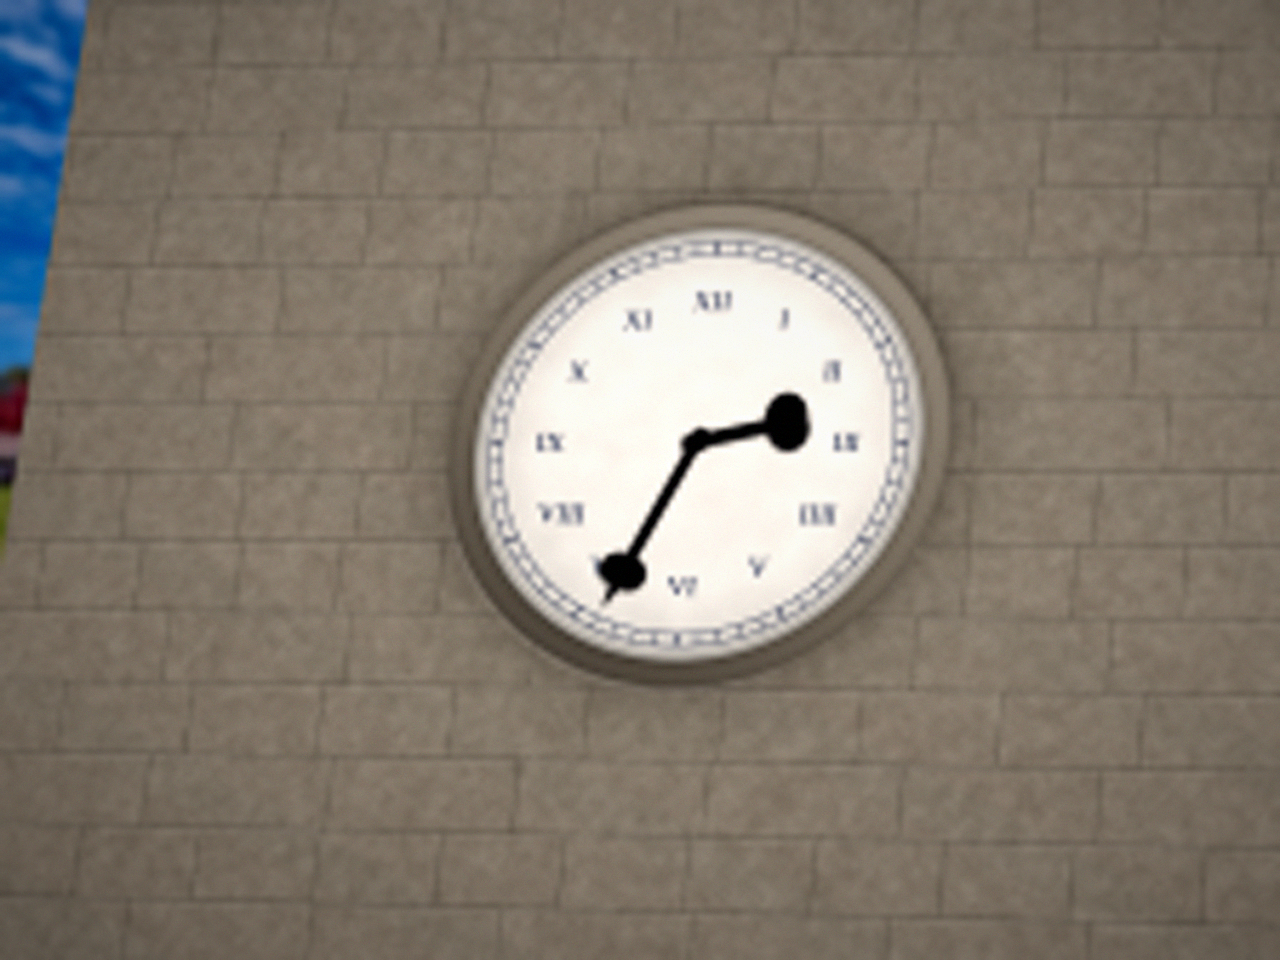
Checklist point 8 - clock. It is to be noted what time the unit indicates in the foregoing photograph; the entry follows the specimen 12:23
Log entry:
2:34
